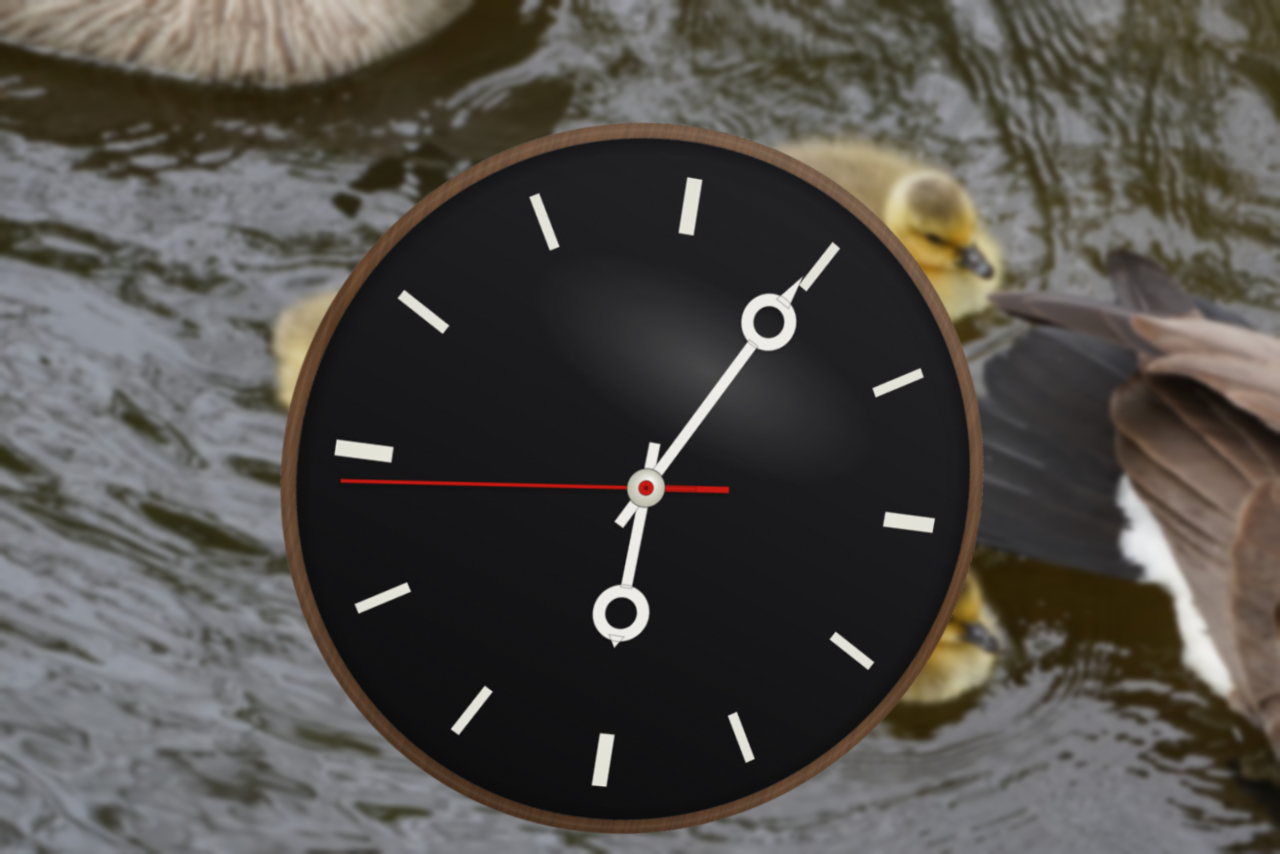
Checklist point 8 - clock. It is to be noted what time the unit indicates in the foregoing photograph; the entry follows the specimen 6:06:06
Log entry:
6:04:44
